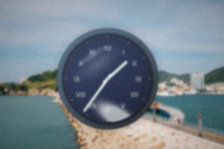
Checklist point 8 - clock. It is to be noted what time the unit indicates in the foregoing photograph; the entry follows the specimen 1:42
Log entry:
1:36
